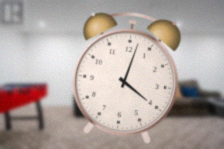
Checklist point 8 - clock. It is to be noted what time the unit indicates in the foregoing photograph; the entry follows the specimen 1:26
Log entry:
4:02
